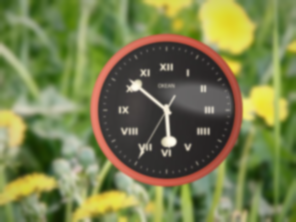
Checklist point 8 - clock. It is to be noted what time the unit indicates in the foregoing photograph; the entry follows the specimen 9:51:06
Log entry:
5:51:35
